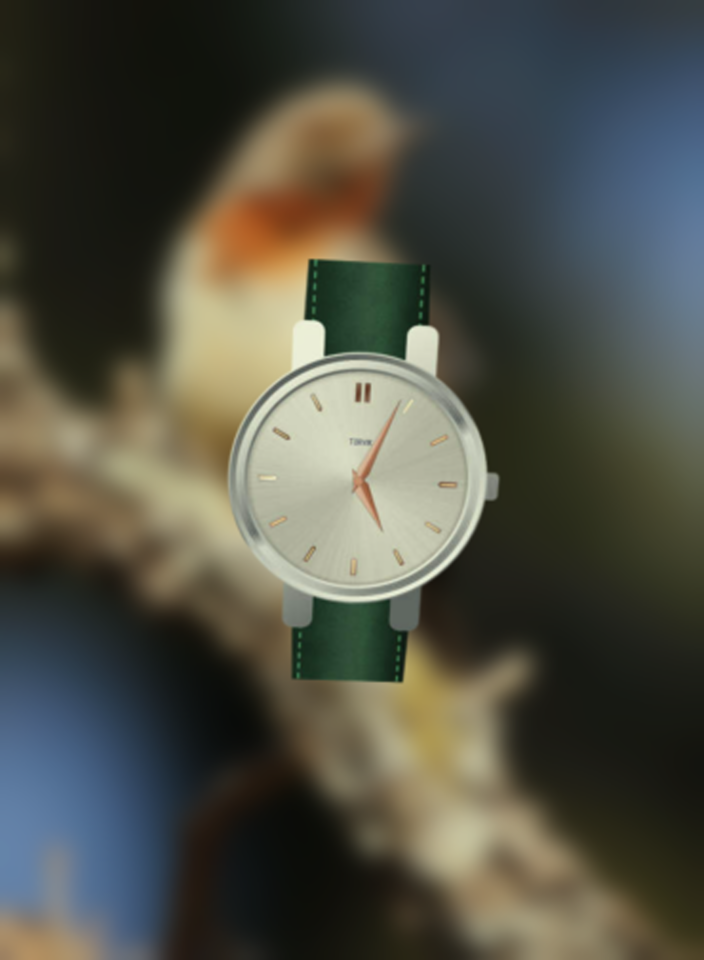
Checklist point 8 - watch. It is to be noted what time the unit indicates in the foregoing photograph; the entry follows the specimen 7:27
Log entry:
5:04
